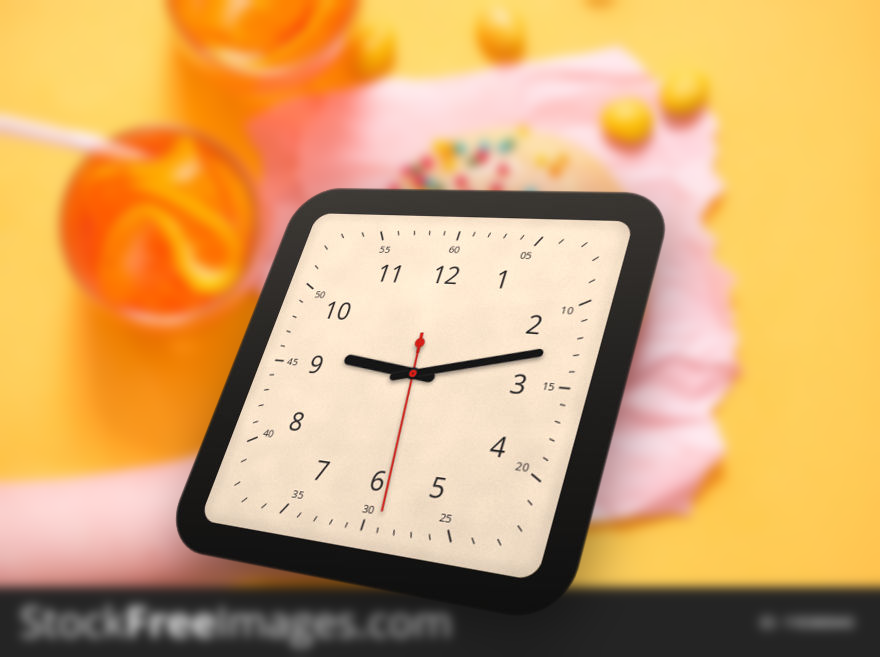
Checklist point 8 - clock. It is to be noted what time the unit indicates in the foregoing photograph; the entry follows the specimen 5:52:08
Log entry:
9:12:29
